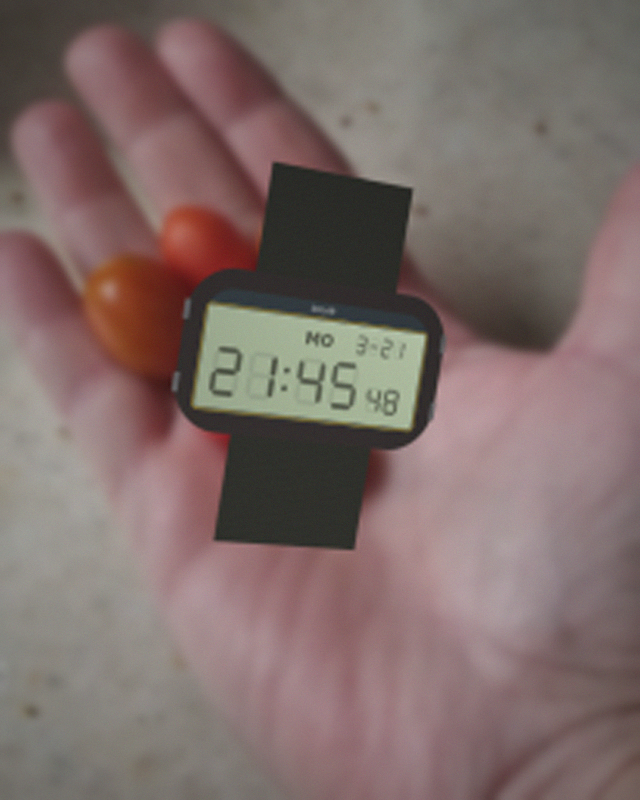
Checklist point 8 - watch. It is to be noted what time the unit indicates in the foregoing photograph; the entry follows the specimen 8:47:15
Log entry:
21:45:48
